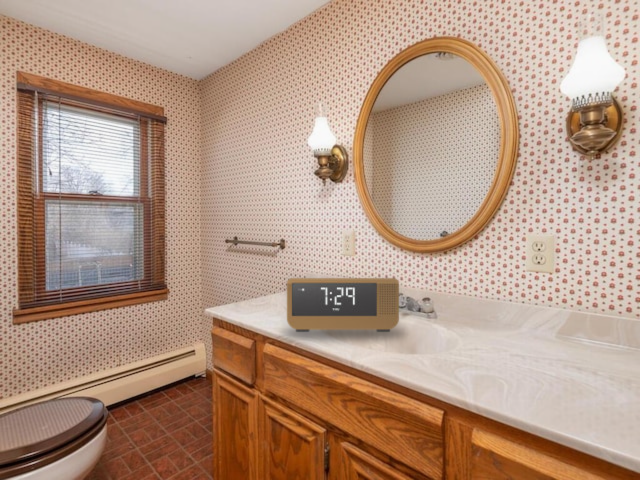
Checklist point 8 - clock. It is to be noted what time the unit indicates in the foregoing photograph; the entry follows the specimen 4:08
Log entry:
7:29
